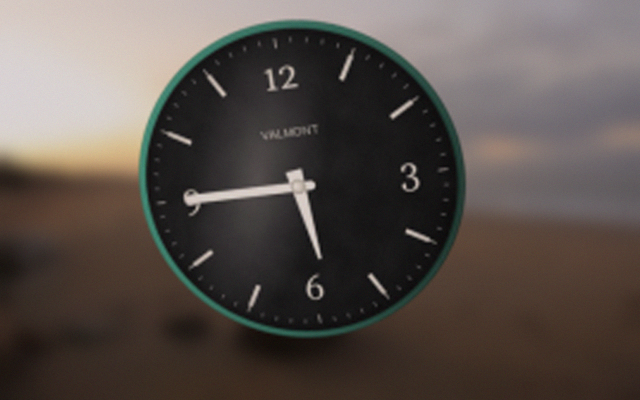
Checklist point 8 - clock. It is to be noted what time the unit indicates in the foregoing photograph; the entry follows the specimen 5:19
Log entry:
5:45
